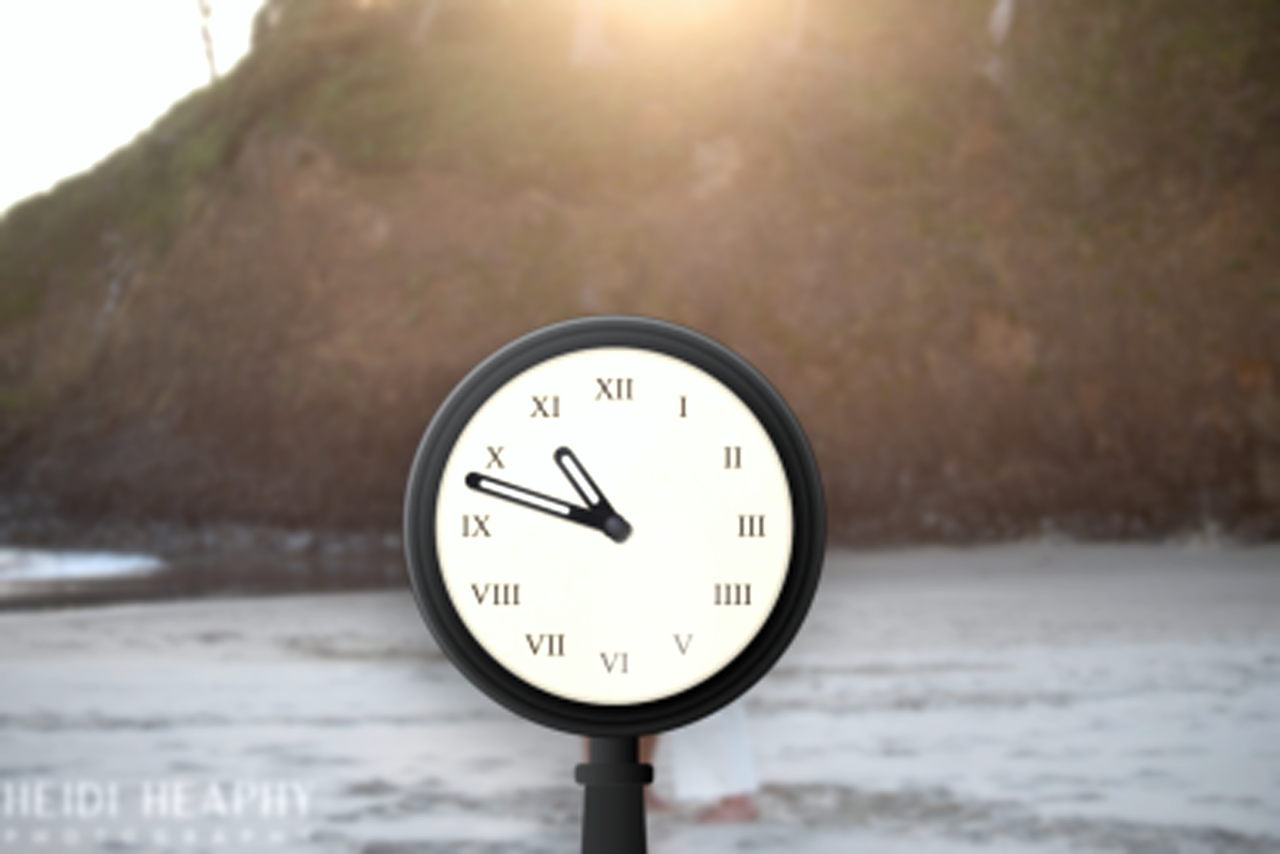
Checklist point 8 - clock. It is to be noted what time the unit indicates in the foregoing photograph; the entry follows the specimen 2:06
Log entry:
10:48
